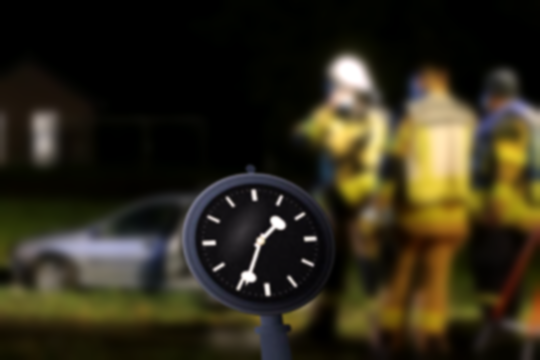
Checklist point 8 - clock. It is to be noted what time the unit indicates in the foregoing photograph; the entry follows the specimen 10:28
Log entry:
1:34
